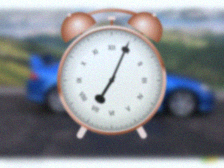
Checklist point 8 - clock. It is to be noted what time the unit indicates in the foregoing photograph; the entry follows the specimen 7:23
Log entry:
7:04
